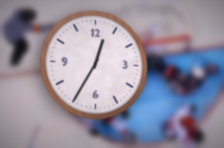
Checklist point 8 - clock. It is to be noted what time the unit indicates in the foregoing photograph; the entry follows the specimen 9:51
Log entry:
12:35
